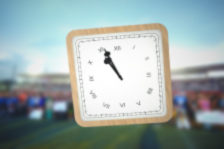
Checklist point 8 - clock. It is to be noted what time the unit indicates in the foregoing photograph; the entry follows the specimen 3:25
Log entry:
10:56
